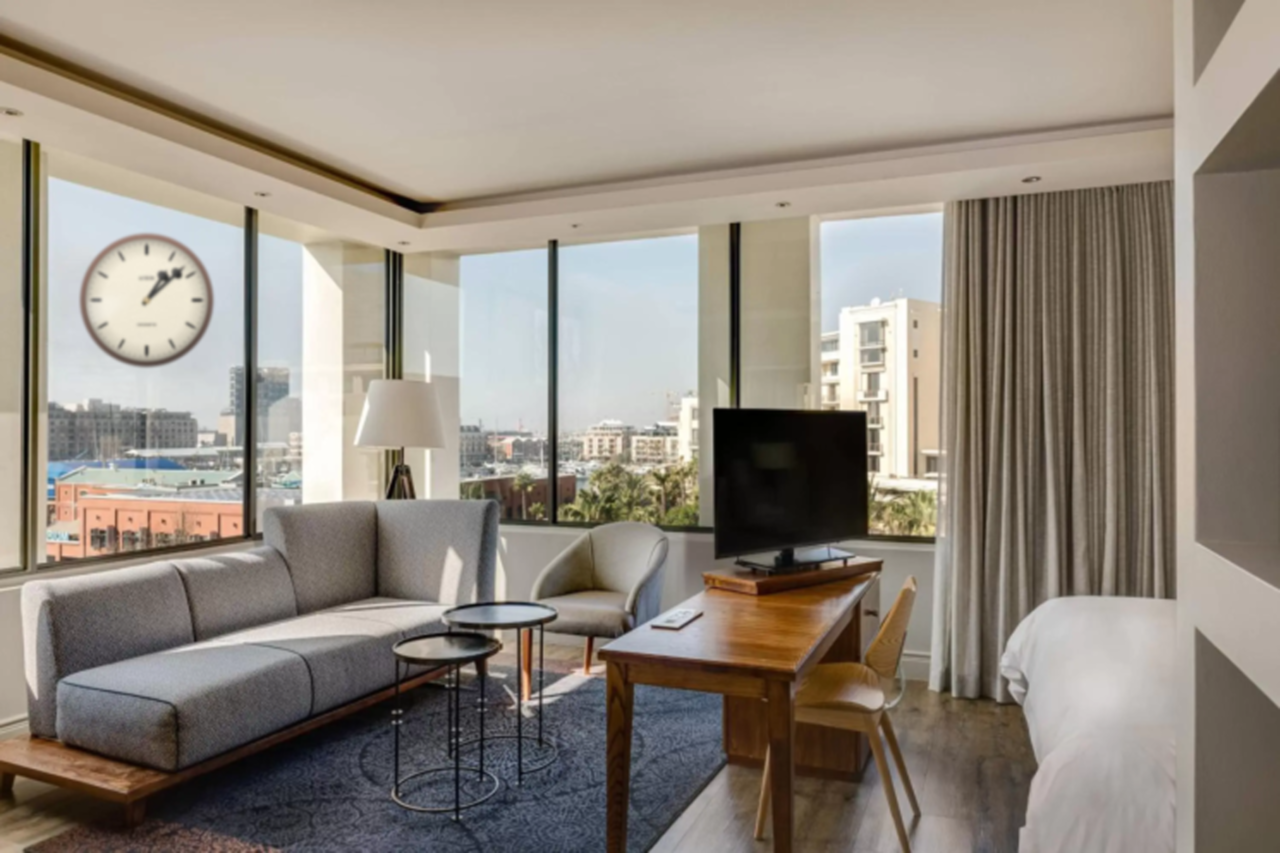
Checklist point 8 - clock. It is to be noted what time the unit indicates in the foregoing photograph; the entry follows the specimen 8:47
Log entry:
1:08
